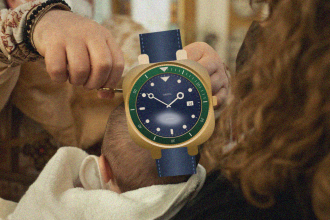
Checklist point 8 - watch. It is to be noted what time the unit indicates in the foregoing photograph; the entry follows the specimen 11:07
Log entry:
1:51
